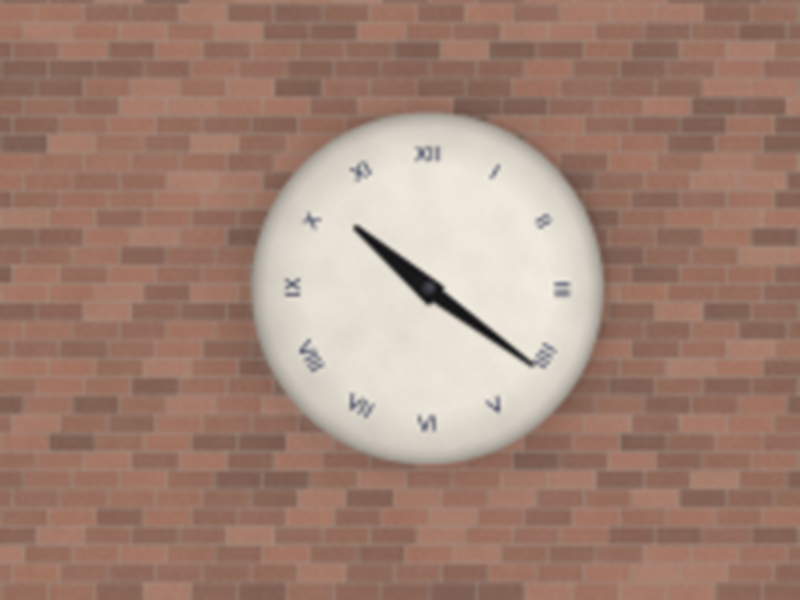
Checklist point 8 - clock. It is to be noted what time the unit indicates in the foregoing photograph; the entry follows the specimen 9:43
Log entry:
10:21
